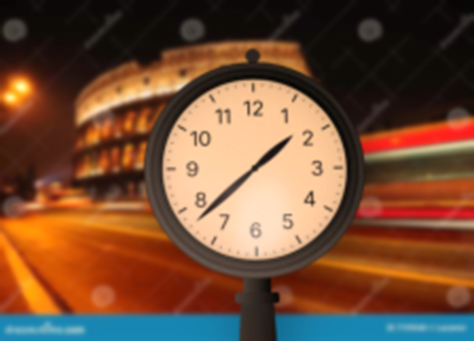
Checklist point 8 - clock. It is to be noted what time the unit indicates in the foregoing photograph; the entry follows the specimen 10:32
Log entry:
1:38
